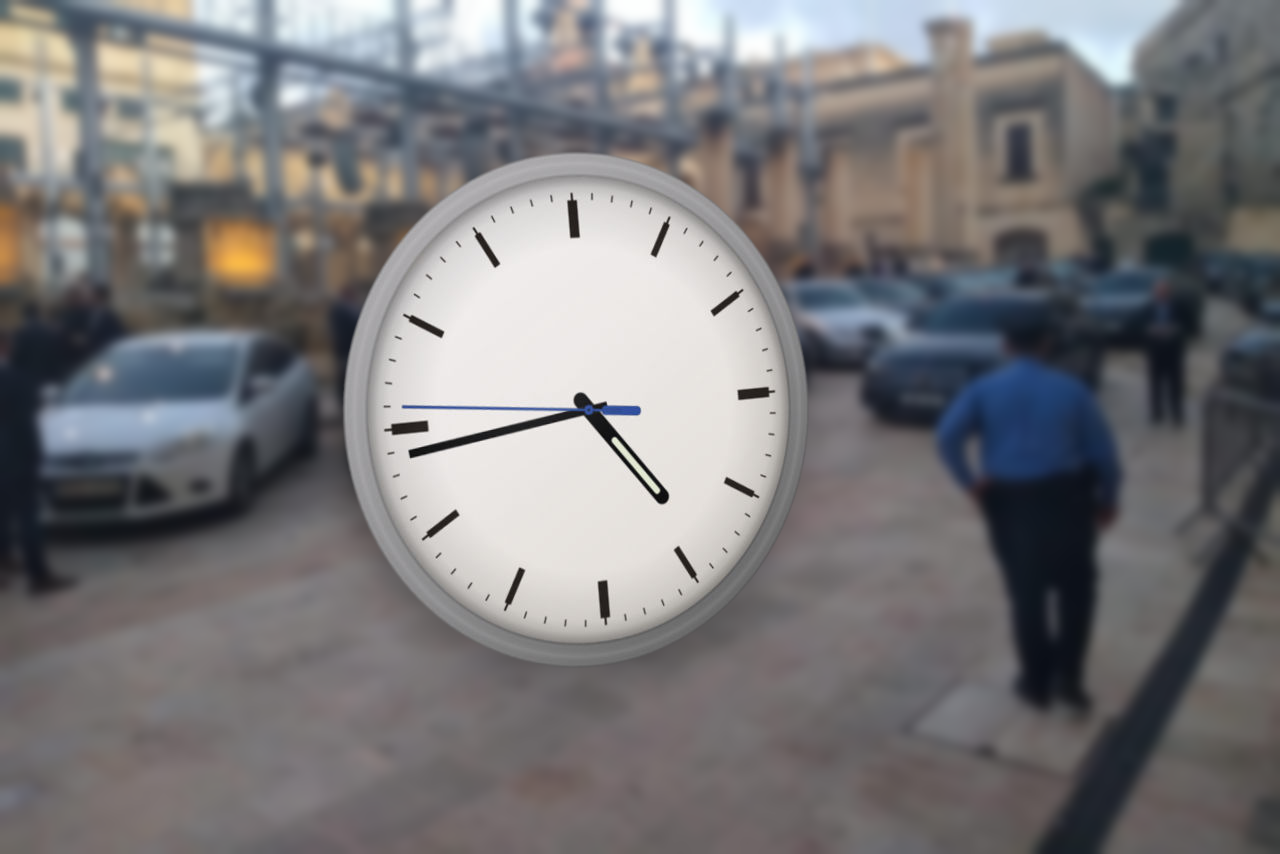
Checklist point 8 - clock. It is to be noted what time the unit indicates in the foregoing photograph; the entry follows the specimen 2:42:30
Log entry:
4:43:46
